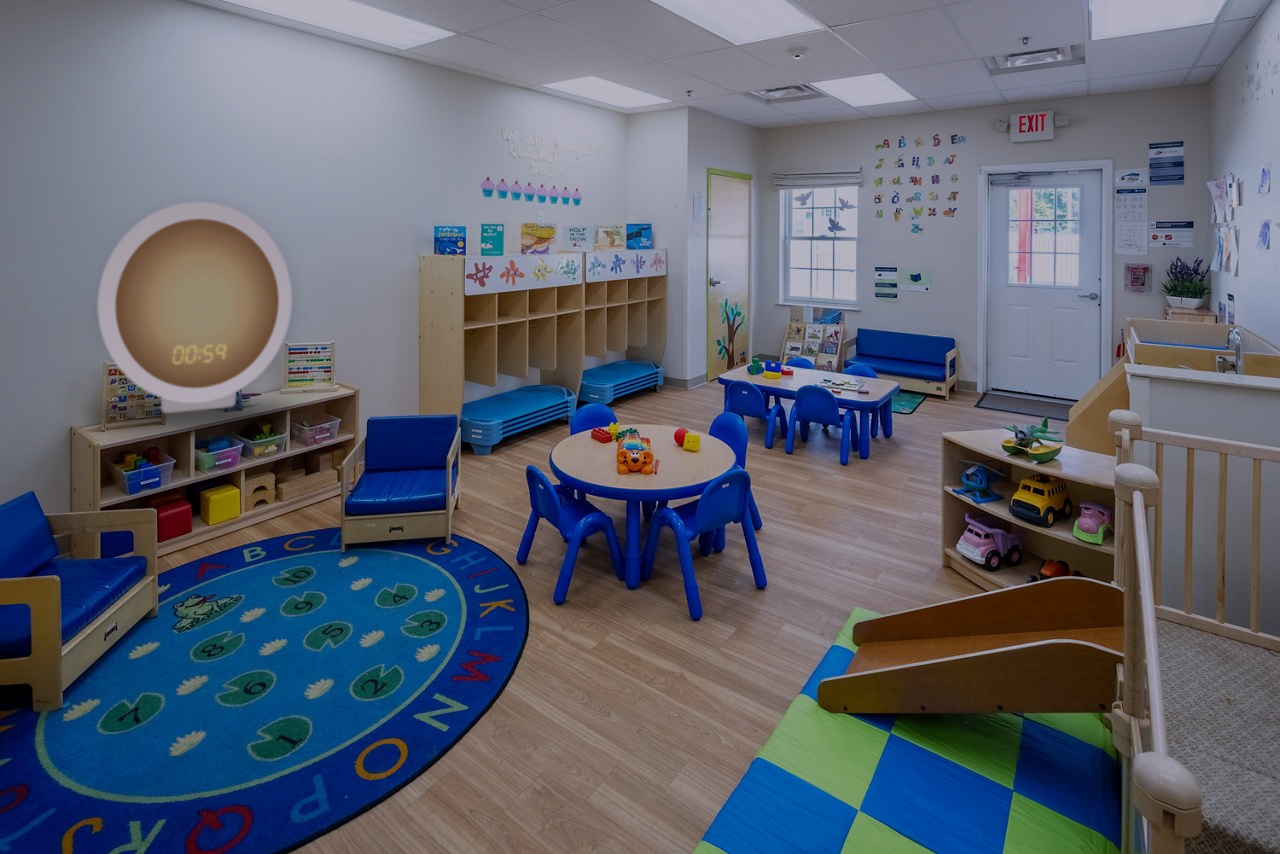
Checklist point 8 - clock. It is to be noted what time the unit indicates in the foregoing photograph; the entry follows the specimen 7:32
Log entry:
0:59
